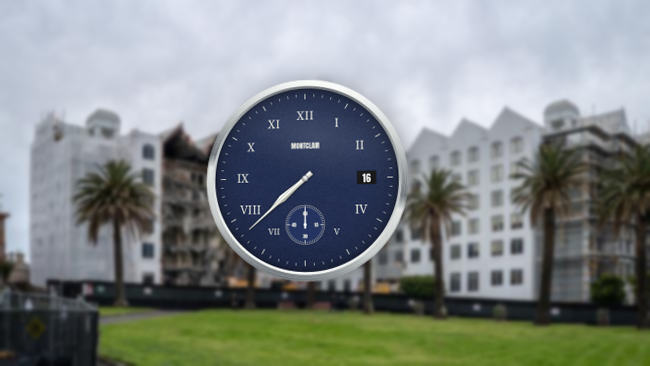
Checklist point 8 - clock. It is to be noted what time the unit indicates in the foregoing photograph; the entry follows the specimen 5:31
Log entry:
7:38
